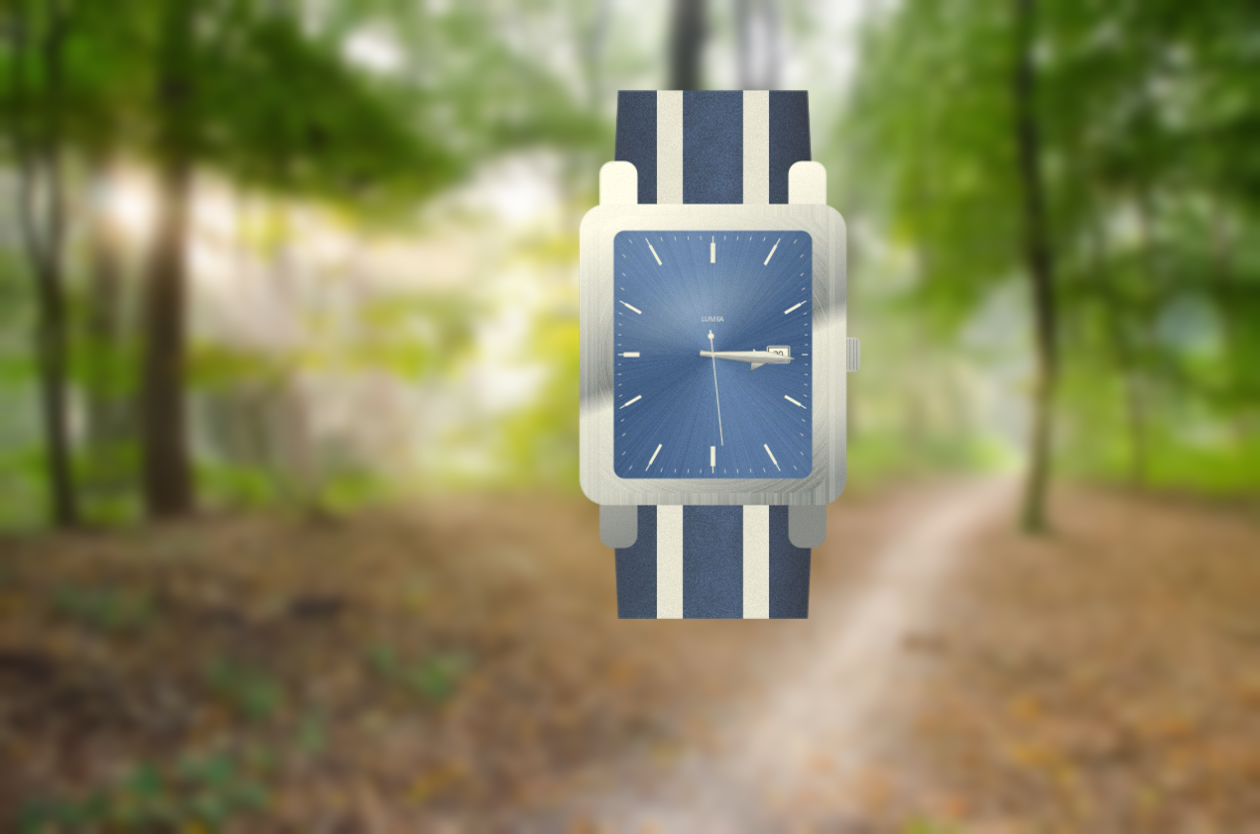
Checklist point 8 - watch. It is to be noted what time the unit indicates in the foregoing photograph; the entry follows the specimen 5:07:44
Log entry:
3:15:29
